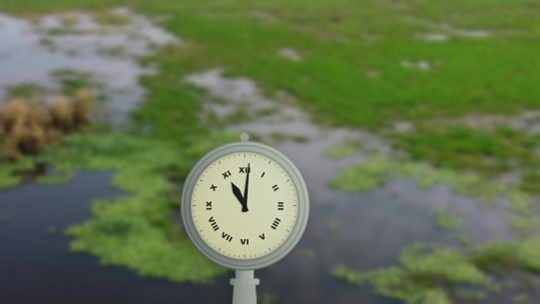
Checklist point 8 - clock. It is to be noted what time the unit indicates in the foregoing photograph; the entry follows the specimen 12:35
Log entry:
11:01
